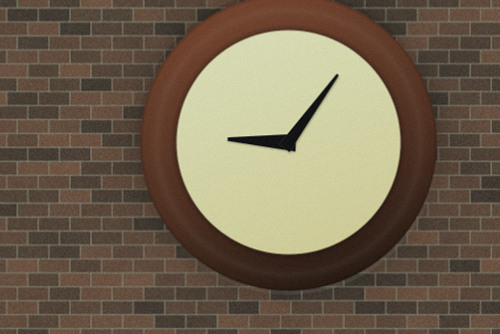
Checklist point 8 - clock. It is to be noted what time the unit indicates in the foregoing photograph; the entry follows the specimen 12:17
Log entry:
9:06
